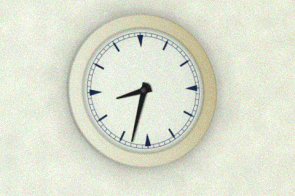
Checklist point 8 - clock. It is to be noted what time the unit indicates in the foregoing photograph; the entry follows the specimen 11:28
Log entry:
8:33
